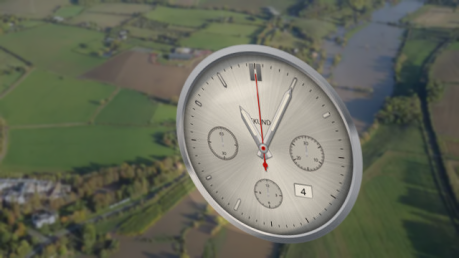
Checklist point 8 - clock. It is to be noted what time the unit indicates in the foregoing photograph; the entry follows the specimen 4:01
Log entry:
11:05
